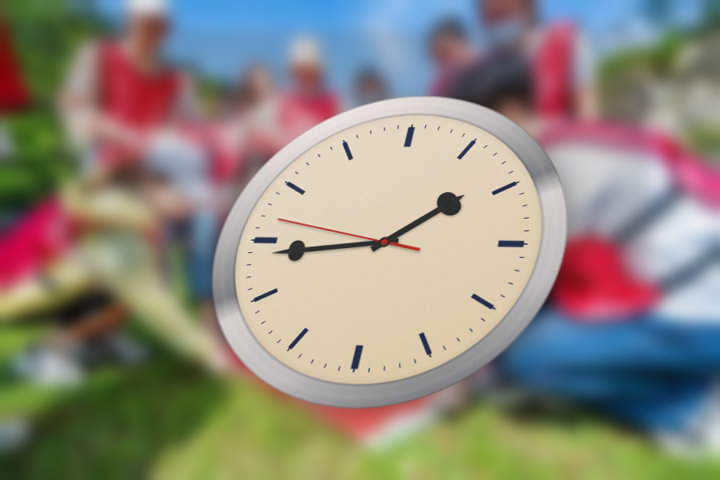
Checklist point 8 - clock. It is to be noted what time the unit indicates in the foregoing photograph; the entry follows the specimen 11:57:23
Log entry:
1:43:47
